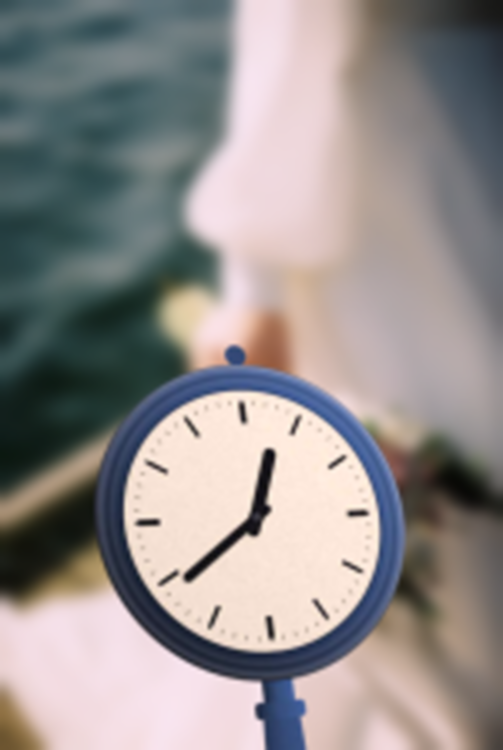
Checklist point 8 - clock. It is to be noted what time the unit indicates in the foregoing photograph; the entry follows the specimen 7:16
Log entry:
12:39
